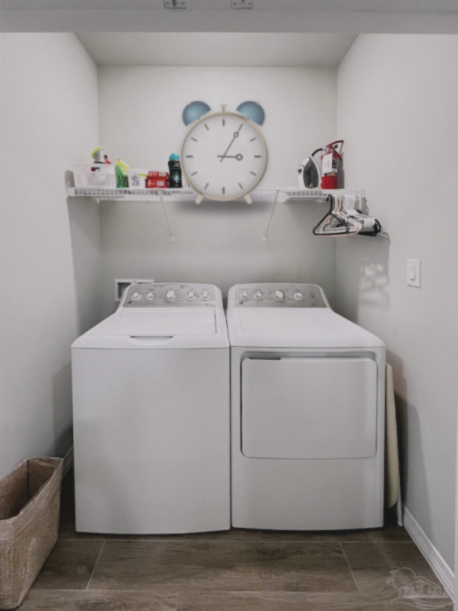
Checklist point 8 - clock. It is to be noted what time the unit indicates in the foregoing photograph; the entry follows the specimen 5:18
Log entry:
3:05
